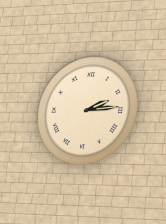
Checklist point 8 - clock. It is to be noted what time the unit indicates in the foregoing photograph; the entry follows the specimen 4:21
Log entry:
2:14
